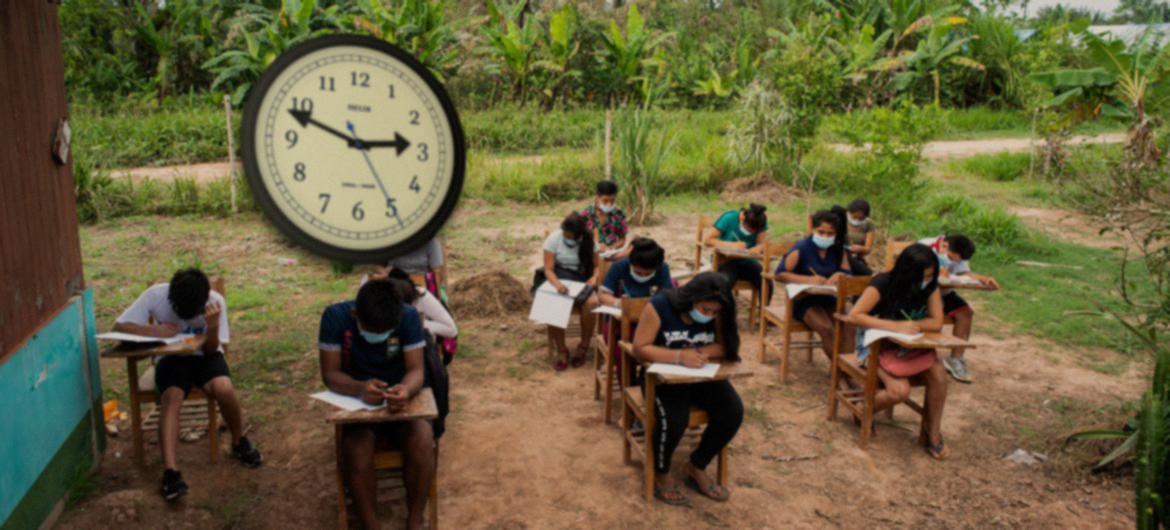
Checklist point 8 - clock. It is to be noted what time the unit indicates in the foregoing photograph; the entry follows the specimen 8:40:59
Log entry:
2:48:25
